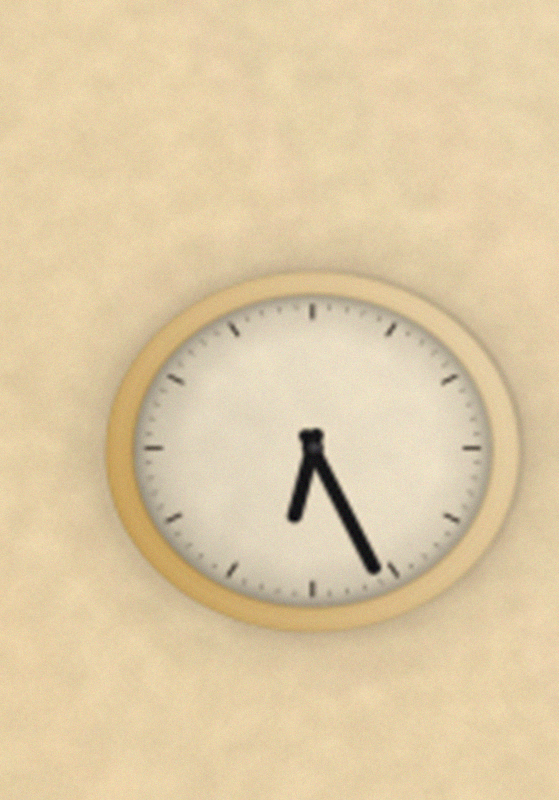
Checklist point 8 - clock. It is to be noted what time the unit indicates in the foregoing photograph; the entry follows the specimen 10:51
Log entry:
6:26
